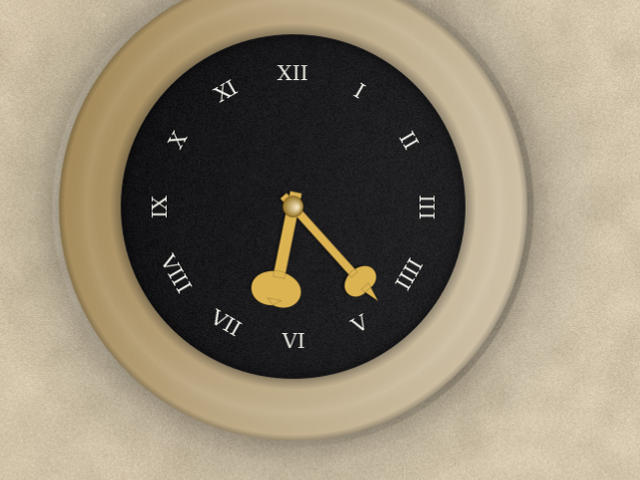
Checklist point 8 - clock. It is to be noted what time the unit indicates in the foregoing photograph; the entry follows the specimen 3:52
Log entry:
6:23
